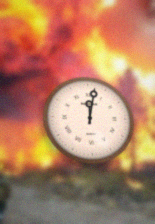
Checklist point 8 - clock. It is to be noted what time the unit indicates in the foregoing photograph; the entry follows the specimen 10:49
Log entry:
12:02
